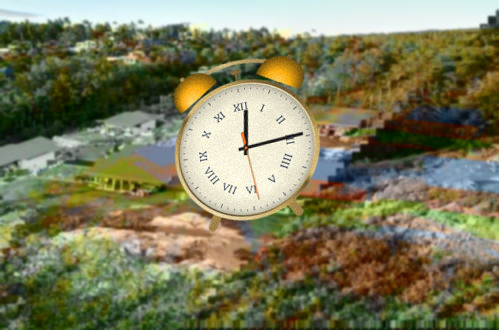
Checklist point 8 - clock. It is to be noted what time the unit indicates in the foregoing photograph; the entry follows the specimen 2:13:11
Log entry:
12:14:29
